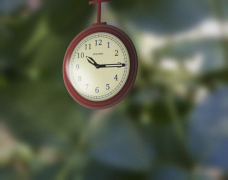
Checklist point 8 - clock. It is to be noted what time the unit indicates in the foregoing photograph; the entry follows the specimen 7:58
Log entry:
10:15
